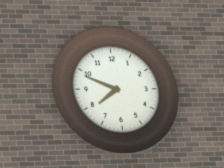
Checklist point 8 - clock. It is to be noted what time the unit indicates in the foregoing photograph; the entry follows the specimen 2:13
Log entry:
7:49
